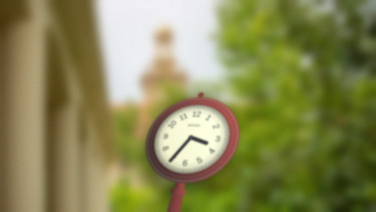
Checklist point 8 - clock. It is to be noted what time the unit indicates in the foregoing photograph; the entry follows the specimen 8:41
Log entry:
3:35
